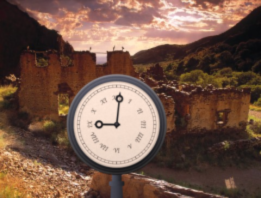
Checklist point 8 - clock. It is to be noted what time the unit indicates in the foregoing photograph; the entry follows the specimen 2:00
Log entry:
9:01
